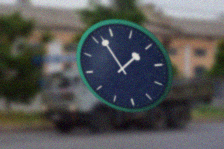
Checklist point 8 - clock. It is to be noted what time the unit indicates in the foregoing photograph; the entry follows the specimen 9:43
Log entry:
1:57
